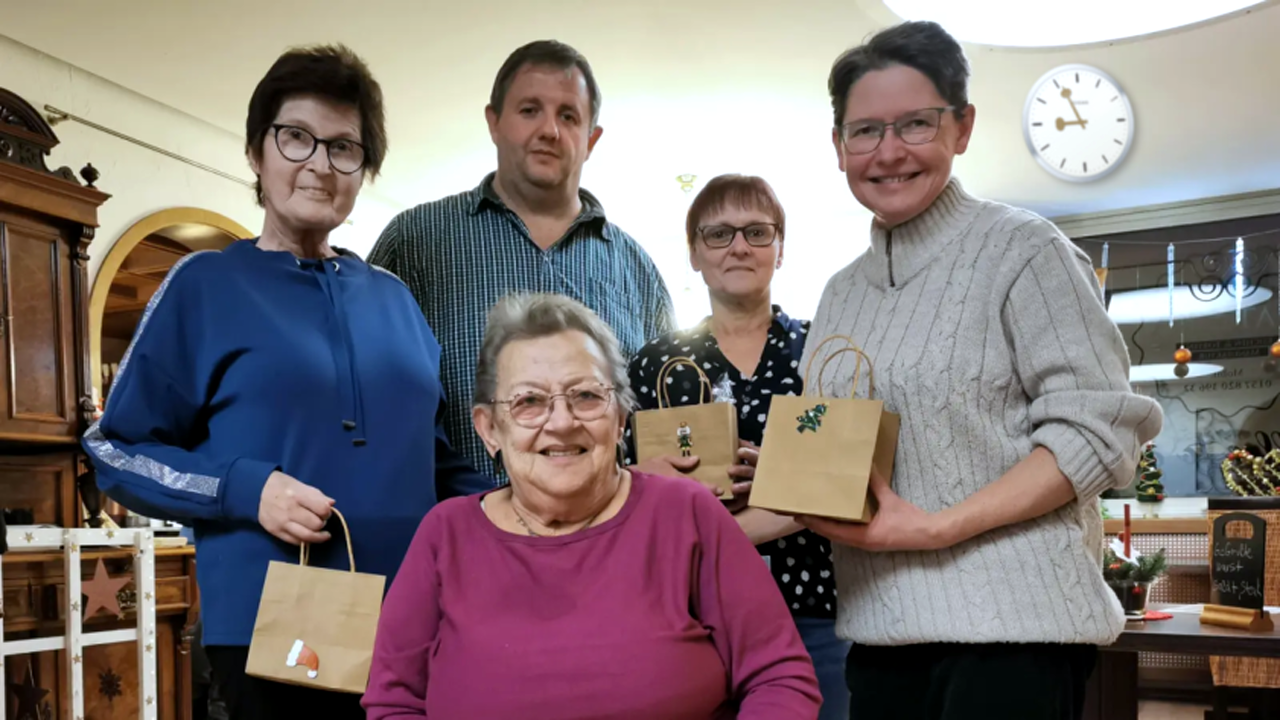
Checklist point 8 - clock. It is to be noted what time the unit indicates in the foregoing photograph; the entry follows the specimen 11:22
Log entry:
8:56
